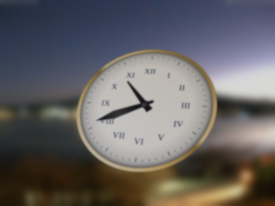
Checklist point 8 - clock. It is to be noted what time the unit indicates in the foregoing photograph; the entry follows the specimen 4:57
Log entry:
10:41
